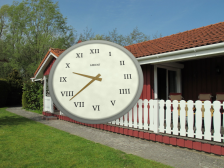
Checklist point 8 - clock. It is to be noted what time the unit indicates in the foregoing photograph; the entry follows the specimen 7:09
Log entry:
9:38
